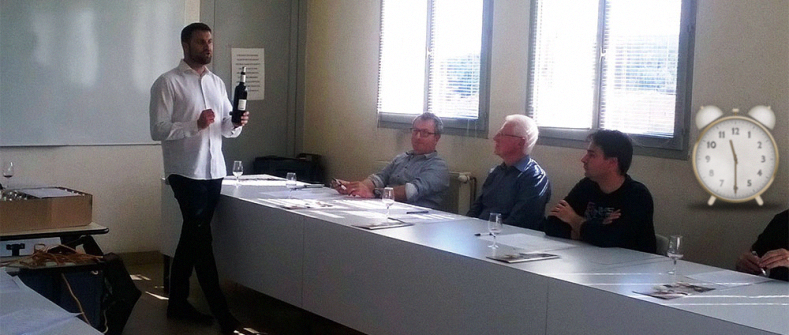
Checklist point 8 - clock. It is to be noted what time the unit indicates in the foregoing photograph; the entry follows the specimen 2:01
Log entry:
11:30
